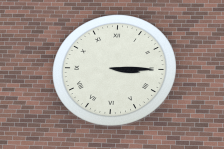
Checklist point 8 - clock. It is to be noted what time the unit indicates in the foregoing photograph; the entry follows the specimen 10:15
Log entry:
3:15
